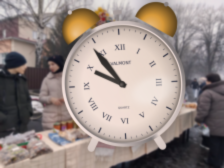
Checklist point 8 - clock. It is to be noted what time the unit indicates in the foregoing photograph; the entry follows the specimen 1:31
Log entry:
9:54
